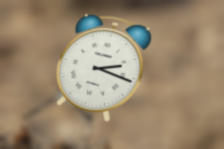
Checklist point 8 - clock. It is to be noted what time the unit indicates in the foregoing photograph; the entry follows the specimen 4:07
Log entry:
2:16
